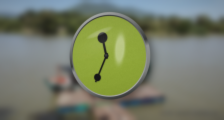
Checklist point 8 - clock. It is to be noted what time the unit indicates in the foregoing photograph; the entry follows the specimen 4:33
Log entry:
11:34
